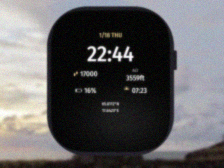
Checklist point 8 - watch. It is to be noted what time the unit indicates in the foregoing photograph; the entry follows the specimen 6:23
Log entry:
22:44
